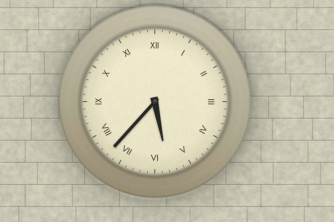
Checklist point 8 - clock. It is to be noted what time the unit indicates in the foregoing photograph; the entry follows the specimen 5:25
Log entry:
5:37
